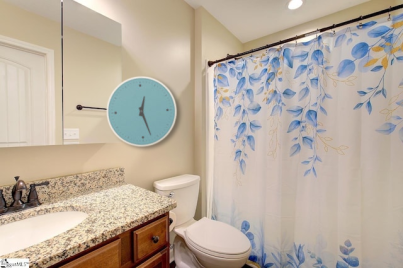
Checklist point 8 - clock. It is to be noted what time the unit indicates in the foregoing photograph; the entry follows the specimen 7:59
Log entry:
12:27
